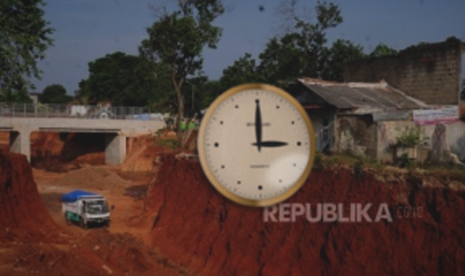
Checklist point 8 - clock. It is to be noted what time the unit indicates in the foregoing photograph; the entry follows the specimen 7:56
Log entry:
3:00
